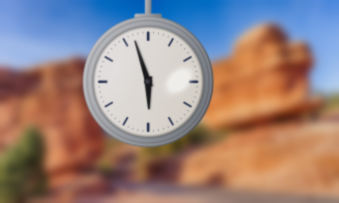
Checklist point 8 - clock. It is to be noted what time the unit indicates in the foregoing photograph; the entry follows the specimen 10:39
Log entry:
5:57
